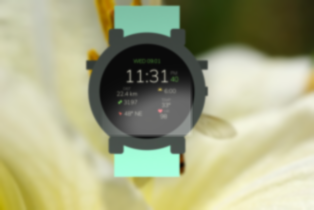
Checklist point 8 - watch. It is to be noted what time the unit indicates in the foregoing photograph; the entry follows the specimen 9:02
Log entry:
11:31
